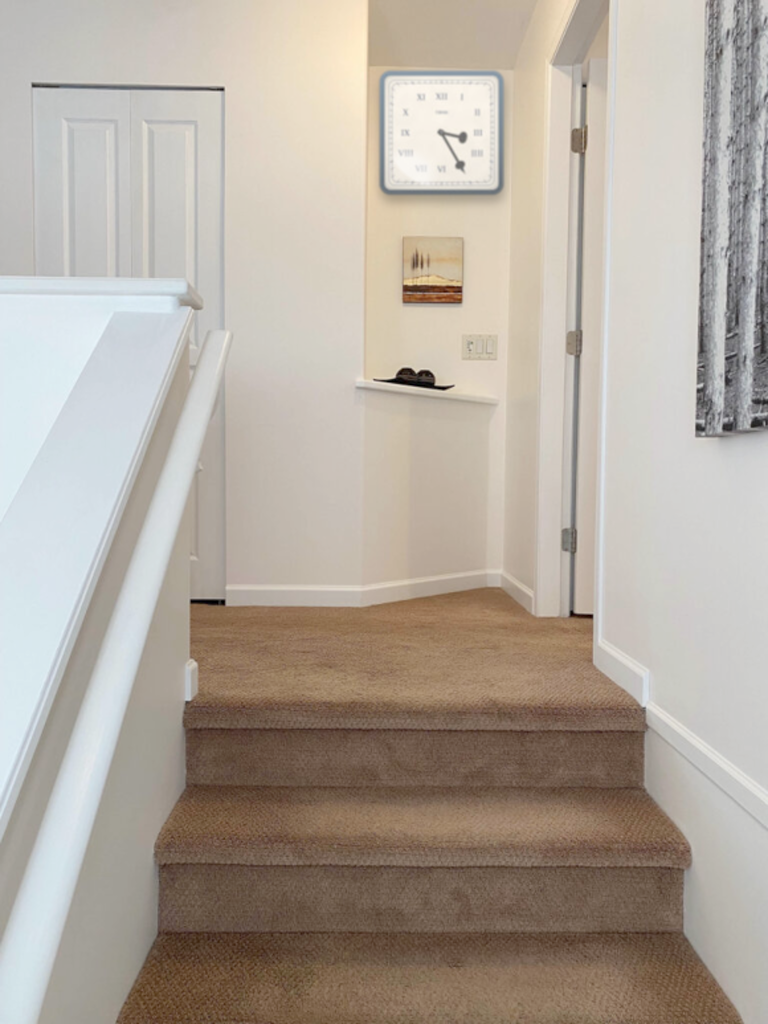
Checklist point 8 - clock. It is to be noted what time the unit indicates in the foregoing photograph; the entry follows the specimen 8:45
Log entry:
3:25
